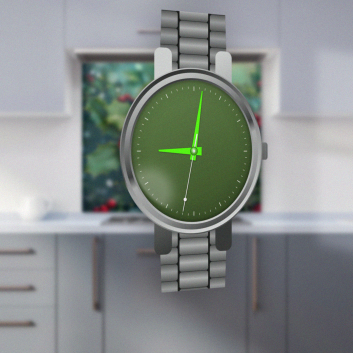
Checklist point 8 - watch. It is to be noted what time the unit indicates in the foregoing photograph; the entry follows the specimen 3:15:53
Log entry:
9:01:32
